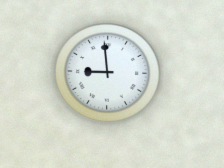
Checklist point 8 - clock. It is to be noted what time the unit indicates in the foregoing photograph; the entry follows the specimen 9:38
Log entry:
8:59
